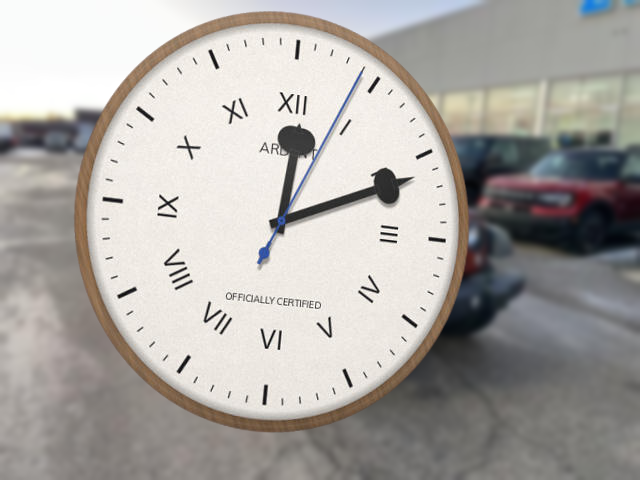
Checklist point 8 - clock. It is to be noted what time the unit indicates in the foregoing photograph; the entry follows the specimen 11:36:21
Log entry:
12:11:04
